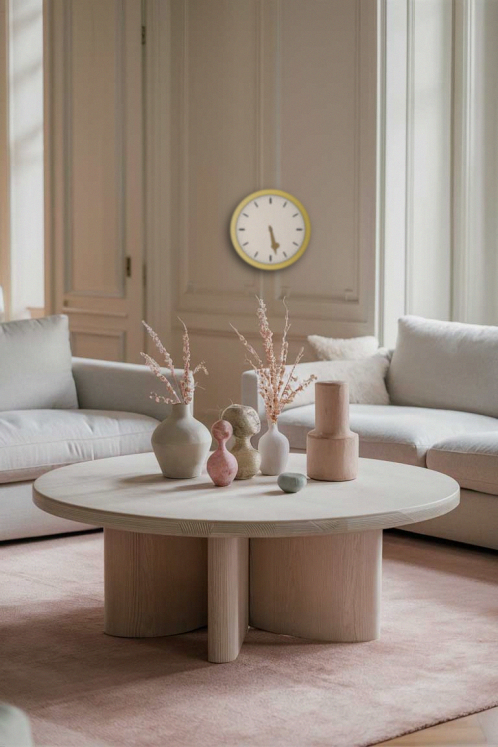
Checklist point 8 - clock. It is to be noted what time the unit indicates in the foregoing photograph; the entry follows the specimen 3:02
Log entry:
5:28
